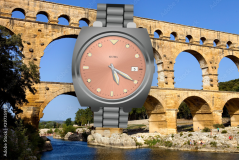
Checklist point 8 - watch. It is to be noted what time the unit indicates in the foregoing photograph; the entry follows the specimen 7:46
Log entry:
5:20
